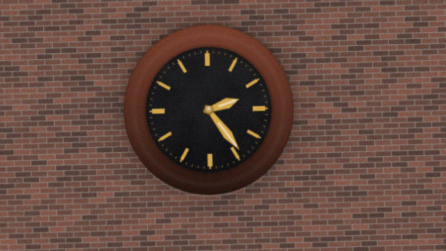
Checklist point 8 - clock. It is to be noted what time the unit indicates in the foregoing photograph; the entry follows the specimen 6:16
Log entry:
2:24
